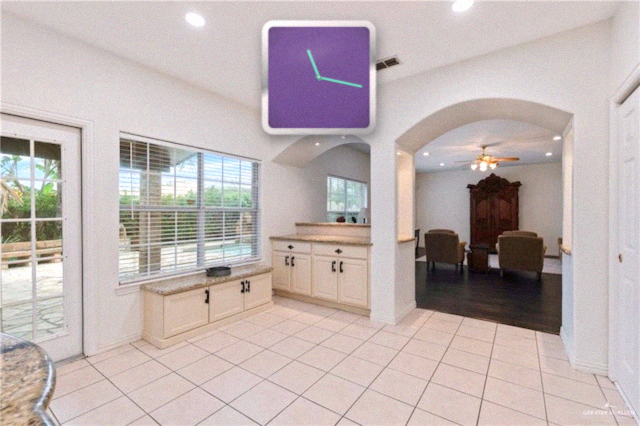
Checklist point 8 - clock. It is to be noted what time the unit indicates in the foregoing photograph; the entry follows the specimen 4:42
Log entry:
11:17
